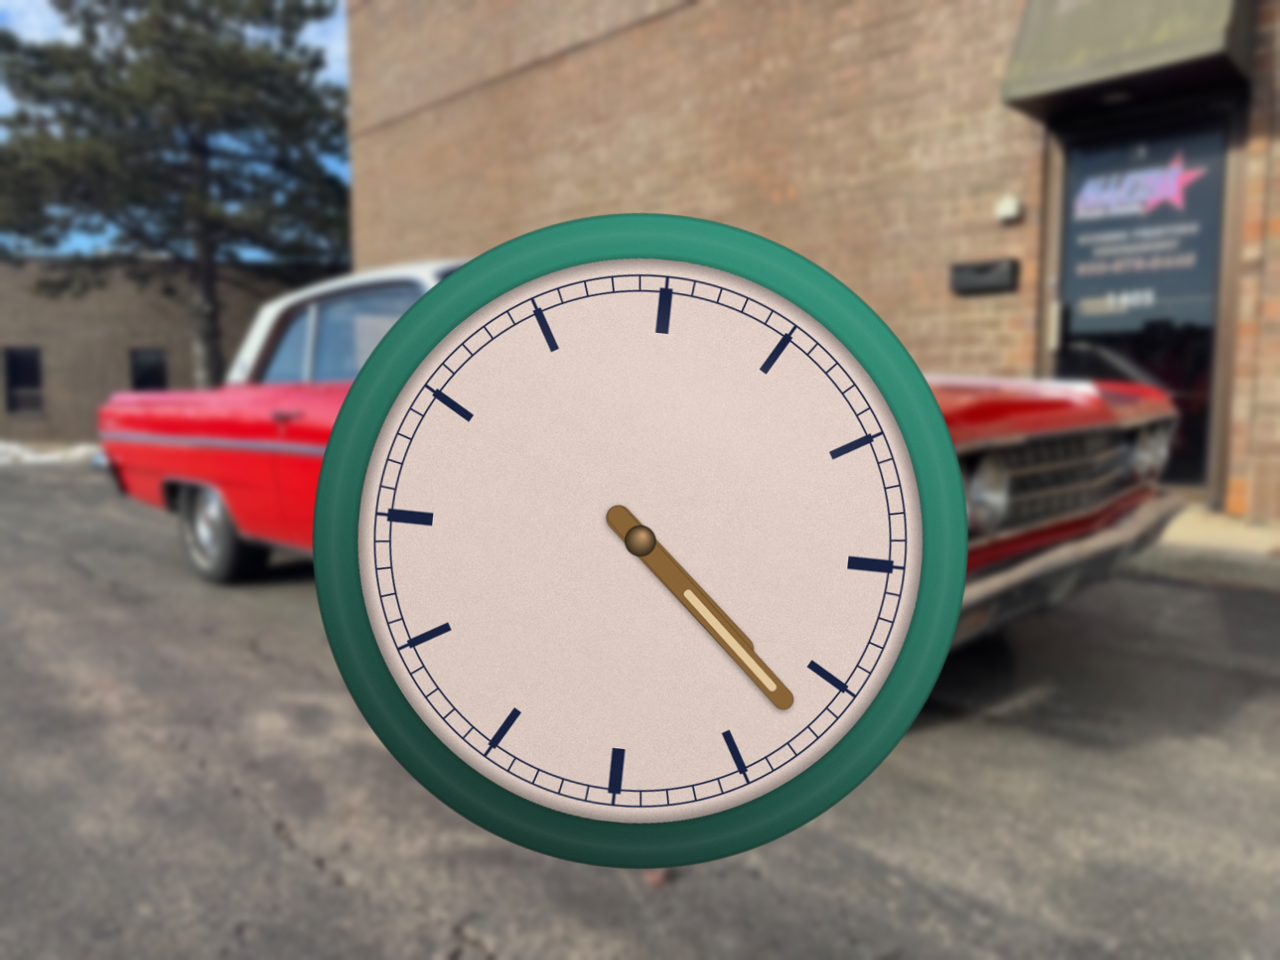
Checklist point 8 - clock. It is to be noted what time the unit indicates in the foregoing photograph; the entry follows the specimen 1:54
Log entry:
4:22
